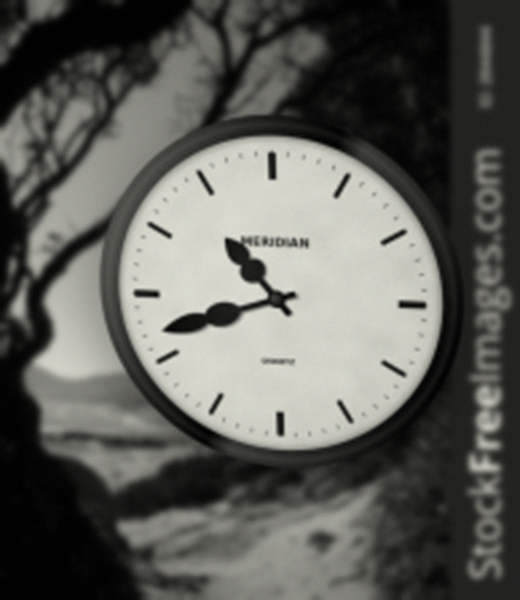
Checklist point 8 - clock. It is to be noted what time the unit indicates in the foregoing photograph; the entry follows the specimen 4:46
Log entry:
10:42
